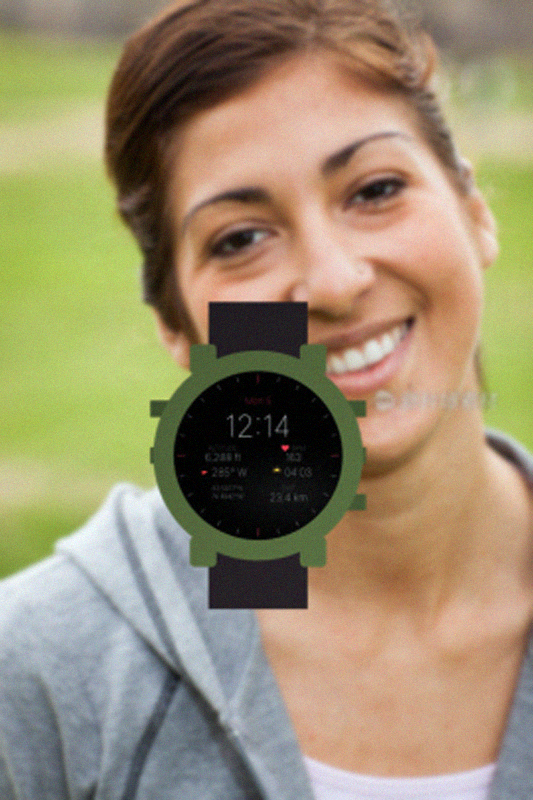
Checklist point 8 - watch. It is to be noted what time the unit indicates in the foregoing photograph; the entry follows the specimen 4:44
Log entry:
12:14
